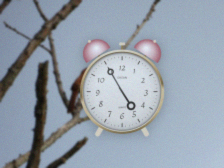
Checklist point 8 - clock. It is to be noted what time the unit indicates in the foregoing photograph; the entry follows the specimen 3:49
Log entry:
4:55
